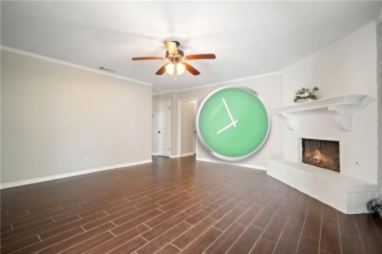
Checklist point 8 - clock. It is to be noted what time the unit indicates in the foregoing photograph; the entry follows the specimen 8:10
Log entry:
7:56
